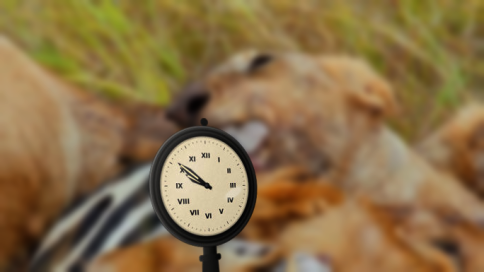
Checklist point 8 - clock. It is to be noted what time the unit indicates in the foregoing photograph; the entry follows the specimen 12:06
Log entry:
9:51
